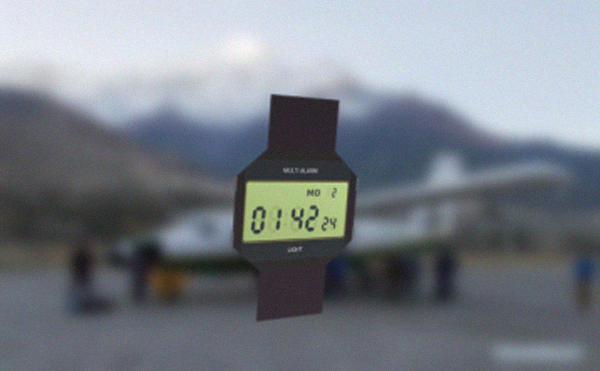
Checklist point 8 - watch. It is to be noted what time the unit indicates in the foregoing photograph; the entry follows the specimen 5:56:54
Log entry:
1:42:24
